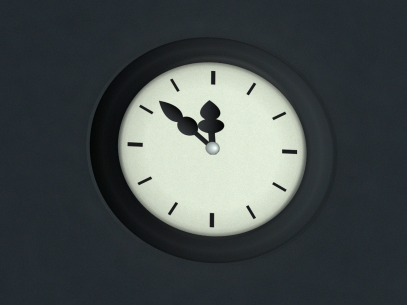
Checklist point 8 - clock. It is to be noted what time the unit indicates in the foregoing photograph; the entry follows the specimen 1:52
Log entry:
11:52
